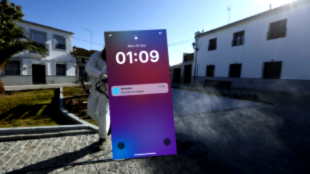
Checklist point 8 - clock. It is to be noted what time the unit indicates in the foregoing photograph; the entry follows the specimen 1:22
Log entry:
1:09
